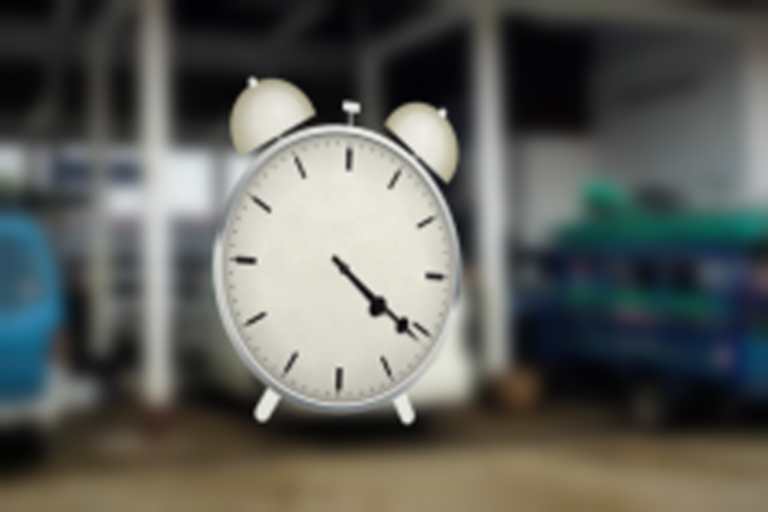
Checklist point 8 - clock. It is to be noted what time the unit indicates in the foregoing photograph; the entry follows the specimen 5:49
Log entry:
4:21
